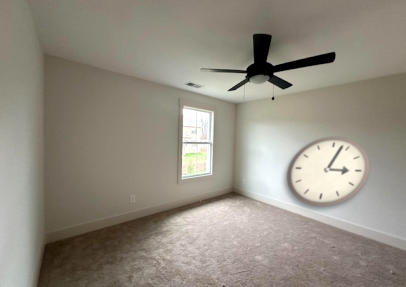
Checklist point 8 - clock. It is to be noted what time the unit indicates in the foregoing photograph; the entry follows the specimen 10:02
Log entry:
3:03
